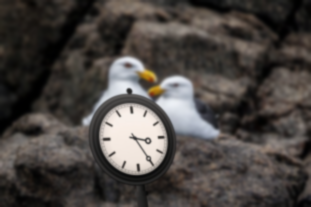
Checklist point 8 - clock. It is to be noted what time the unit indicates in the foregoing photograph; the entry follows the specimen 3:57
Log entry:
3:25
